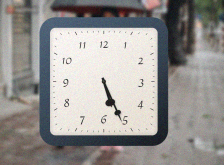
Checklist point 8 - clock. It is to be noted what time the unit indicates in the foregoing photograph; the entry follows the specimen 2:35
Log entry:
5:26
